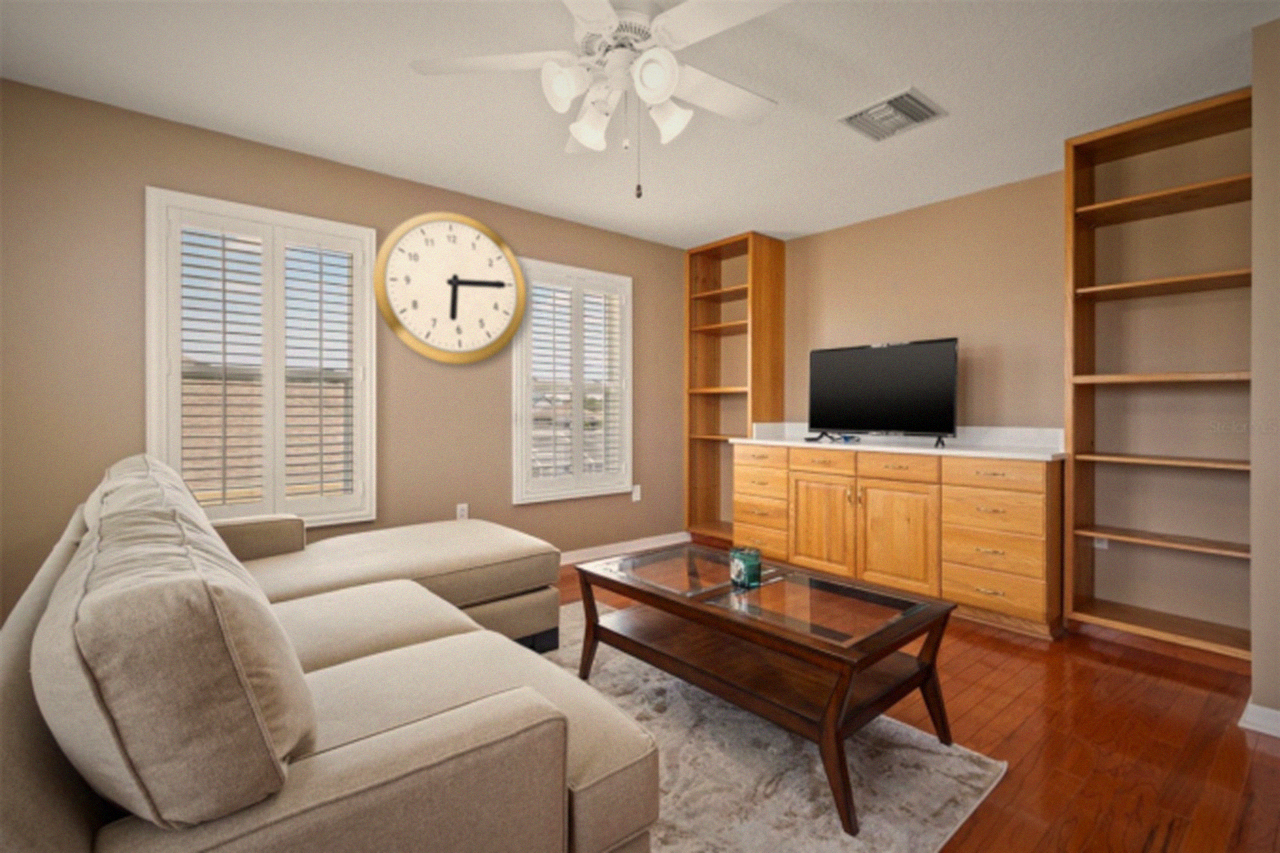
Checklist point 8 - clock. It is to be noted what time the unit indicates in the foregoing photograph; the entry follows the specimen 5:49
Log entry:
6:15
